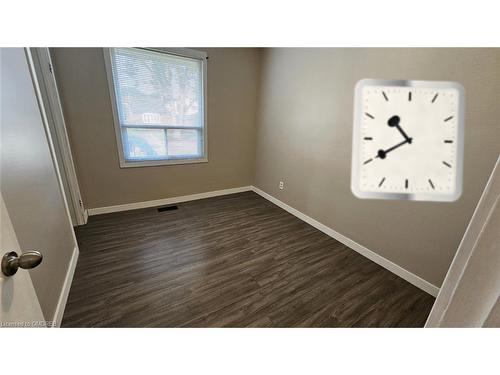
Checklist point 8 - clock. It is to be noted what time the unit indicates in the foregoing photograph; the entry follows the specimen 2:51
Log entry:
10:40
